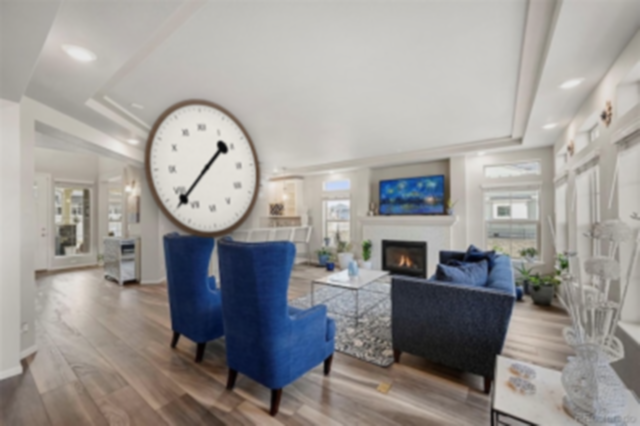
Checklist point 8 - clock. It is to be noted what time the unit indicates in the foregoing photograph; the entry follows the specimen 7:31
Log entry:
1:38
